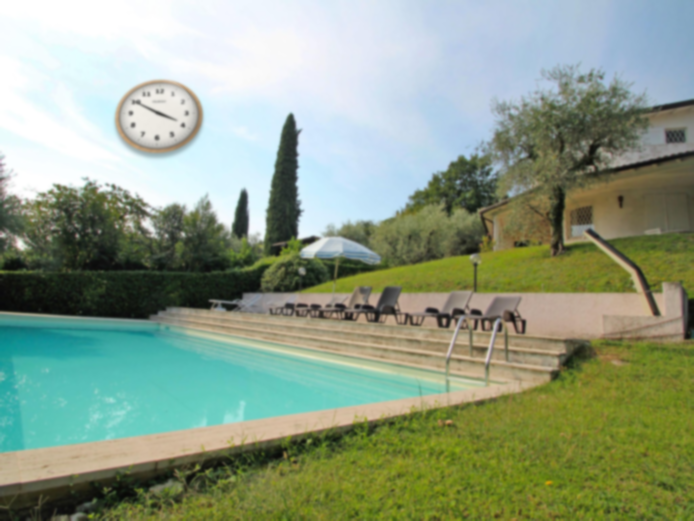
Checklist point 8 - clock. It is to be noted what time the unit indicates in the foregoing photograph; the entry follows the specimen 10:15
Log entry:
3:50
